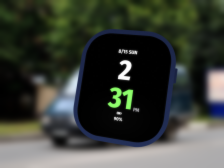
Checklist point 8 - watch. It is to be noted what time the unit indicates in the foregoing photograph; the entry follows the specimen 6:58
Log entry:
2:31
